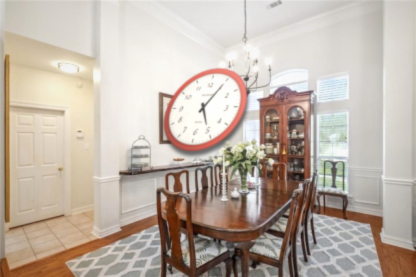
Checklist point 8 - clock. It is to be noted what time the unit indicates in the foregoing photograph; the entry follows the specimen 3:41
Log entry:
5:05
